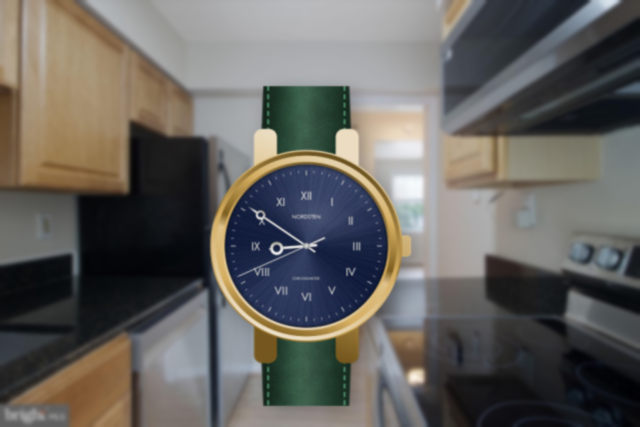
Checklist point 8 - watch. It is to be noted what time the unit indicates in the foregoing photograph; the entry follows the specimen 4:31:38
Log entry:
8:50:41
